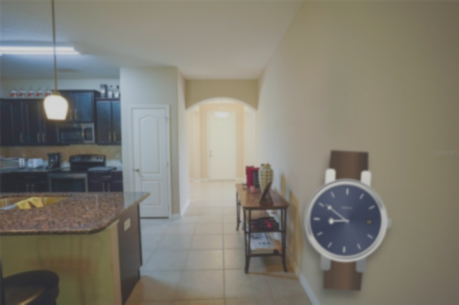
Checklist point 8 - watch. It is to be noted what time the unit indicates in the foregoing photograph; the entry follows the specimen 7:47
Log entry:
8:51
